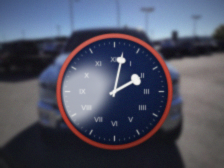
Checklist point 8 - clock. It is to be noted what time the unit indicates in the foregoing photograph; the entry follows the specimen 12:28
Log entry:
2:02
